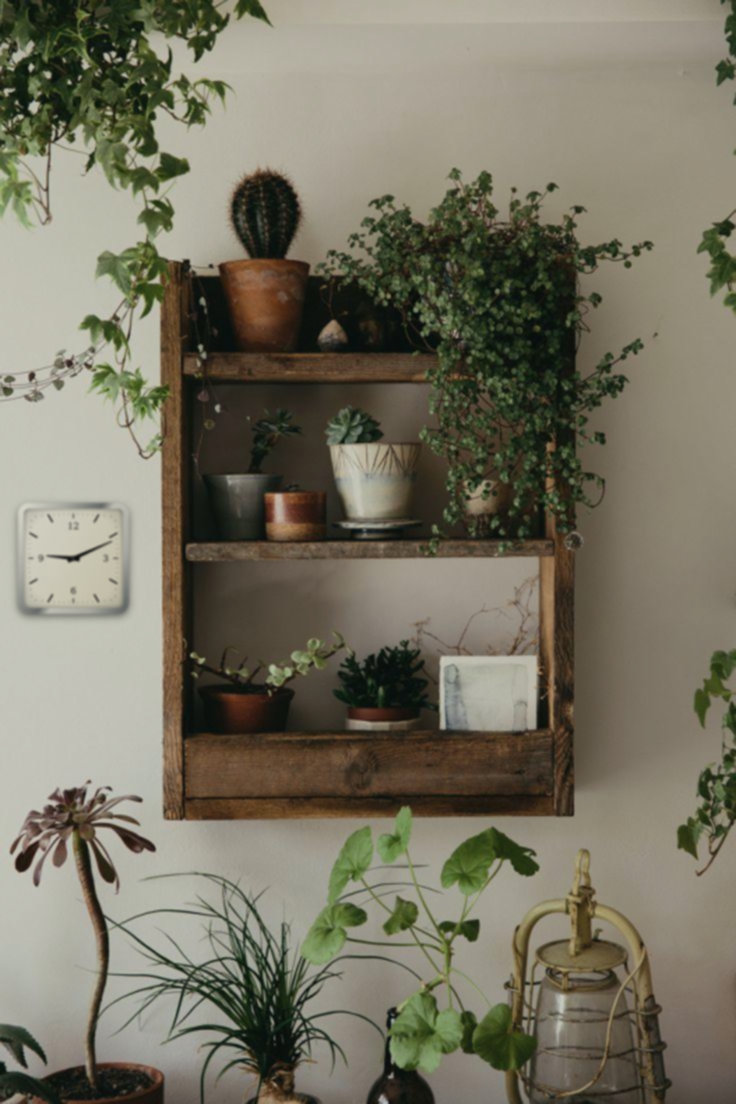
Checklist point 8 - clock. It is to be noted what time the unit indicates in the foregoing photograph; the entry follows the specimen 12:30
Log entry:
9:11
